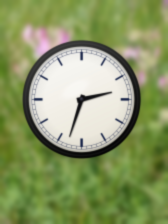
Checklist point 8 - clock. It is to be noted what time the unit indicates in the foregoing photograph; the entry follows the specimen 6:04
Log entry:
2:33
